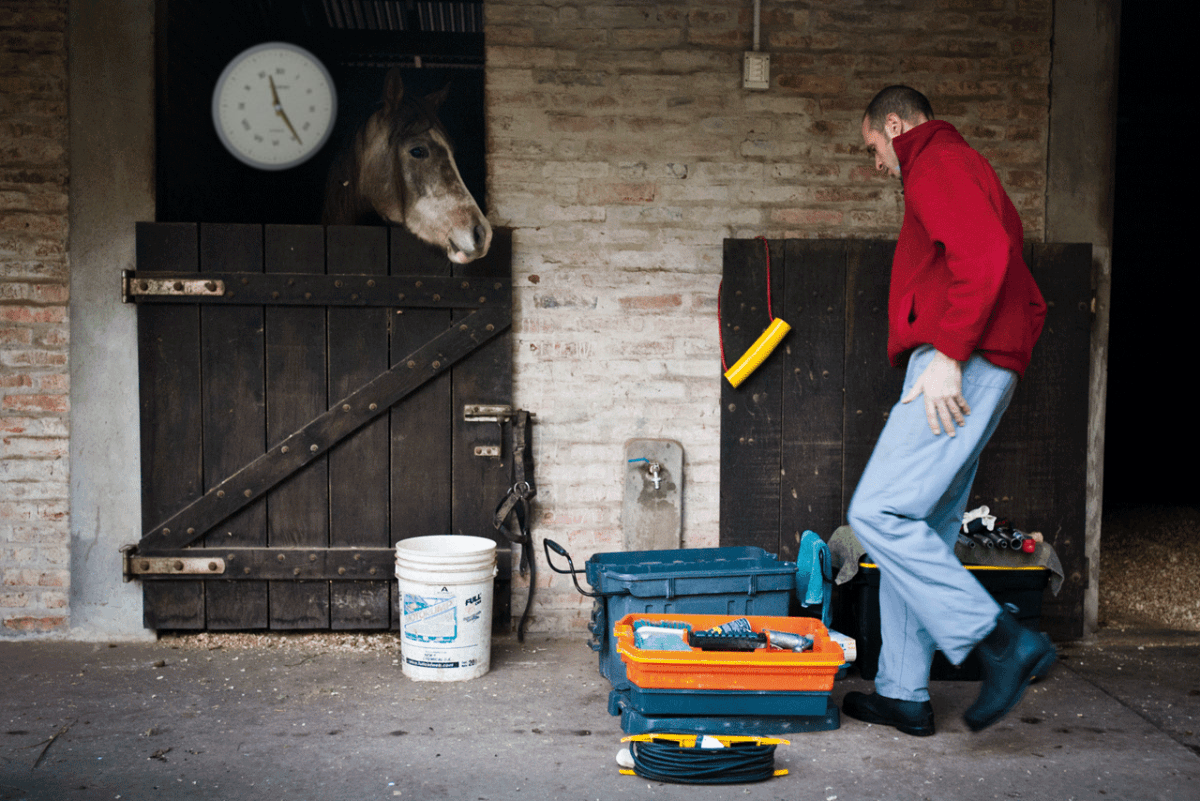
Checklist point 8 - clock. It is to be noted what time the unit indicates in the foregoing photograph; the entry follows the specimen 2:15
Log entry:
11:24
